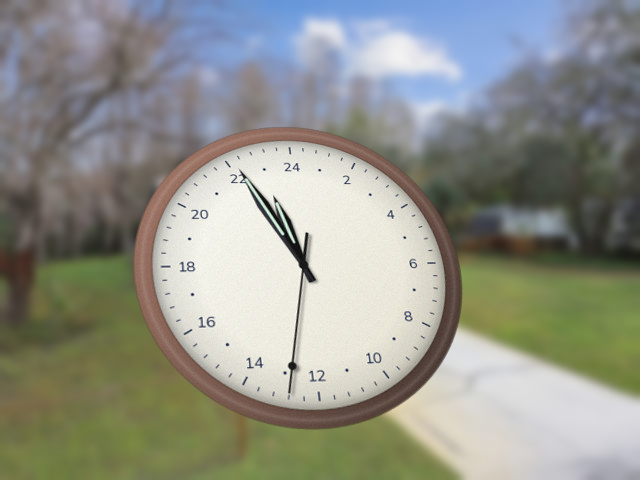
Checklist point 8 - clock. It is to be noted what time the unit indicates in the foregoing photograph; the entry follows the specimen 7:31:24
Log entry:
22:55:32
